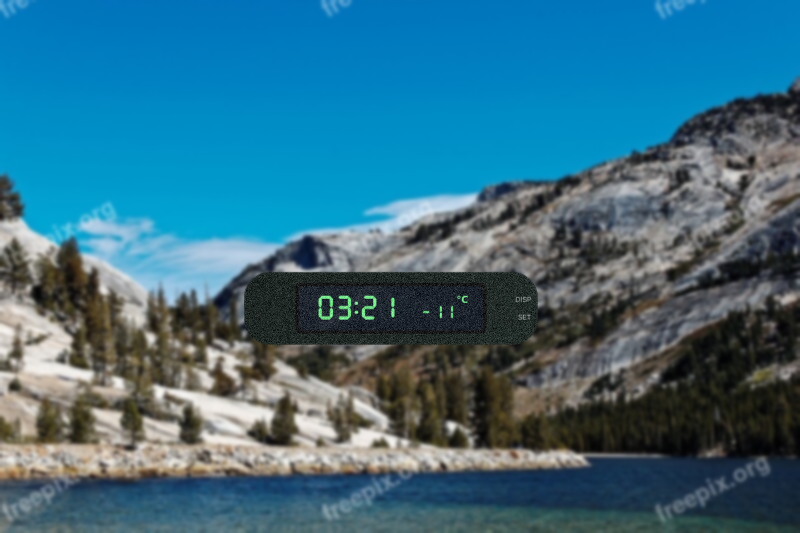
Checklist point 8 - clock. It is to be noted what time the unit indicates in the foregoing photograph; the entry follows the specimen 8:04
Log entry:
3:21
